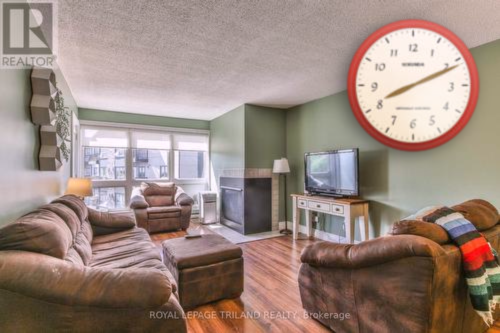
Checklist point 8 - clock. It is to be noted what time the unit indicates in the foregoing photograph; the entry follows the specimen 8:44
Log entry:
8:11
